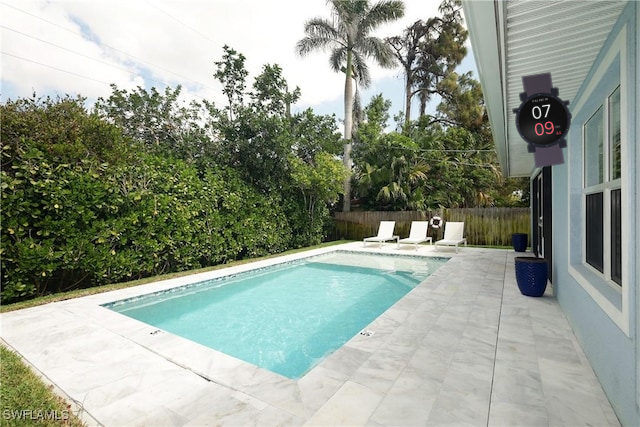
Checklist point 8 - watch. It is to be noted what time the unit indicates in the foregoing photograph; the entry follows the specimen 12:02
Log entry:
7:09
